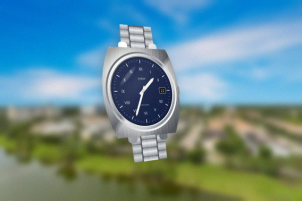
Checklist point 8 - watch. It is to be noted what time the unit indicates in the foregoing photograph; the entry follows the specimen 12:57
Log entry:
1:34
